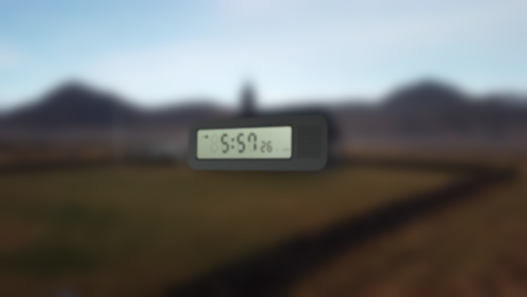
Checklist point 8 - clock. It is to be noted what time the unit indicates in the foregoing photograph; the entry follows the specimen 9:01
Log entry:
5:57
